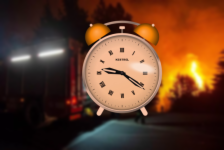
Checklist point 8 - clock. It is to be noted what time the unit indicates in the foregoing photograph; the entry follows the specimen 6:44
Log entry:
9:21
